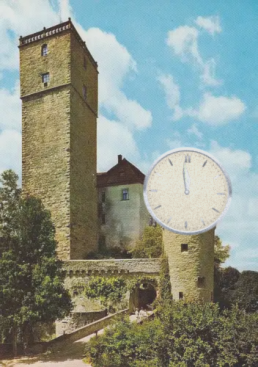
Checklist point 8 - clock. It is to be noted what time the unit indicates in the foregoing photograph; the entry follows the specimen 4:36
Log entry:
11:59
